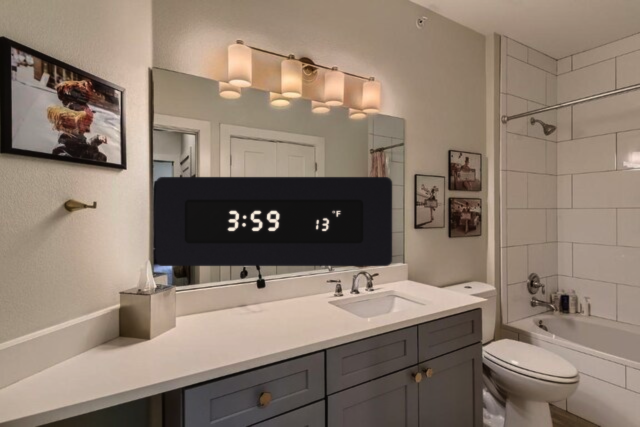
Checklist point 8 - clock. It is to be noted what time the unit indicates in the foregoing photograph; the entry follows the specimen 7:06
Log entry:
3:59
